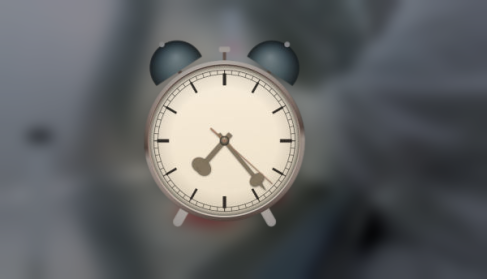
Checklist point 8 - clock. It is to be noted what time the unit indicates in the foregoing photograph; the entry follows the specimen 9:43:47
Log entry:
7:23:22
